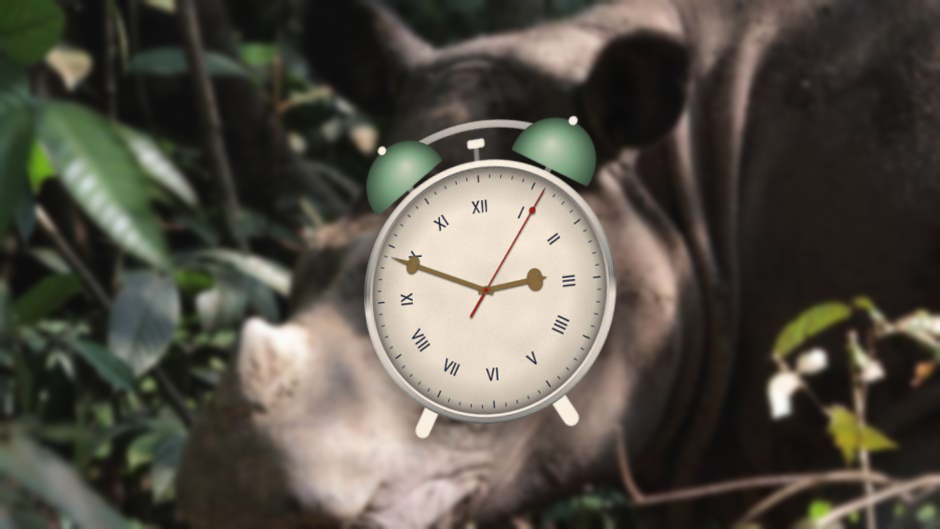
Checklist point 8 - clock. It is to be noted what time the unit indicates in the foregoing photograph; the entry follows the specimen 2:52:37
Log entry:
2:49:06
